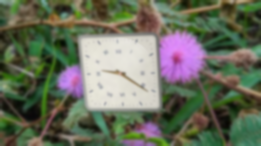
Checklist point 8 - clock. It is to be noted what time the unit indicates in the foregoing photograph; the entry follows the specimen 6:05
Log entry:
9:21
